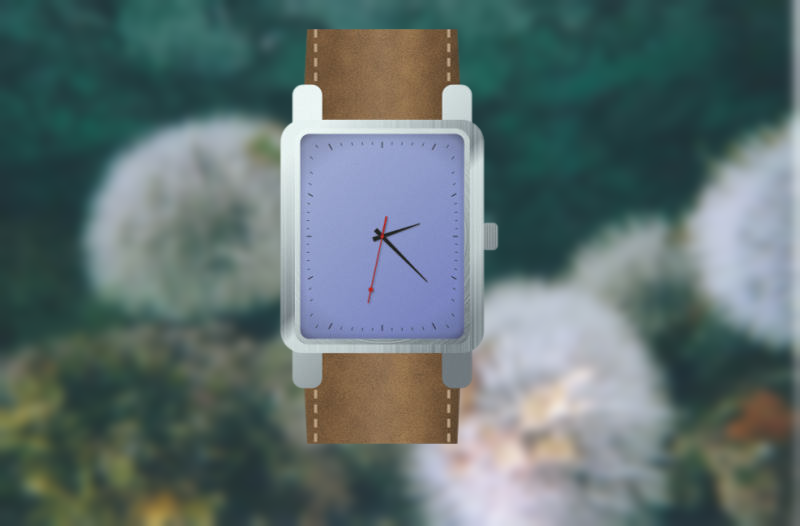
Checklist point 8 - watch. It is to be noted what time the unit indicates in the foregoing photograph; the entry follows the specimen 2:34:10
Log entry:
2:22:32
